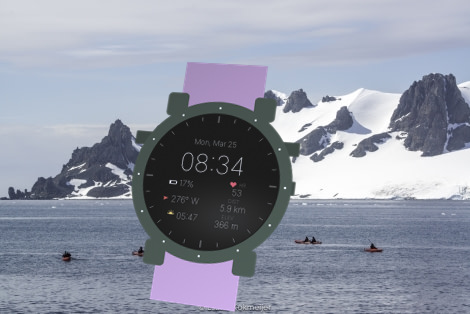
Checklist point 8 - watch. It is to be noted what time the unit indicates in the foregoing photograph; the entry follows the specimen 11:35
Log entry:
8:34
